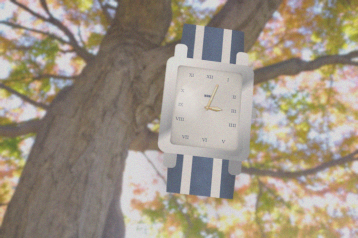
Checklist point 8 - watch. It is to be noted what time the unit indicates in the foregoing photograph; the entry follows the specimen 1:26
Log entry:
3:03
